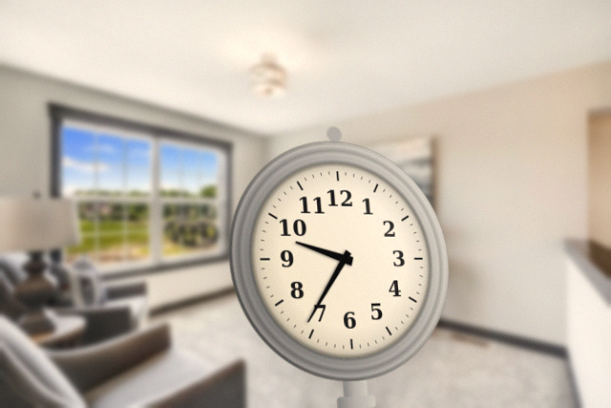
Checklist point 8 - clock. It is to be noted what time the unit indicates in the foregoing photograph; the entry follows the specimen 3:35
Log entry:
9:36
